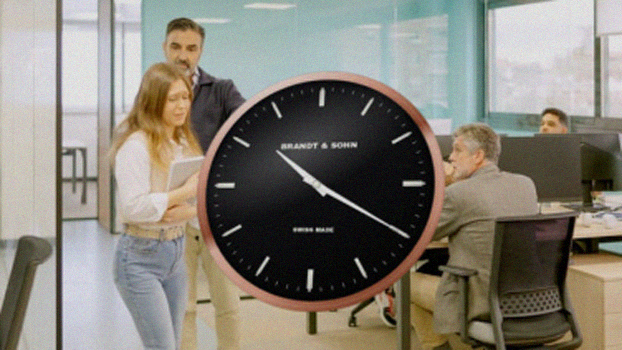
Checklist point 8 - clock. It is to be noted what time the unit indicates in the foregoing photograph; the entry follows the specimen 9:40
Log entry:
10:20
